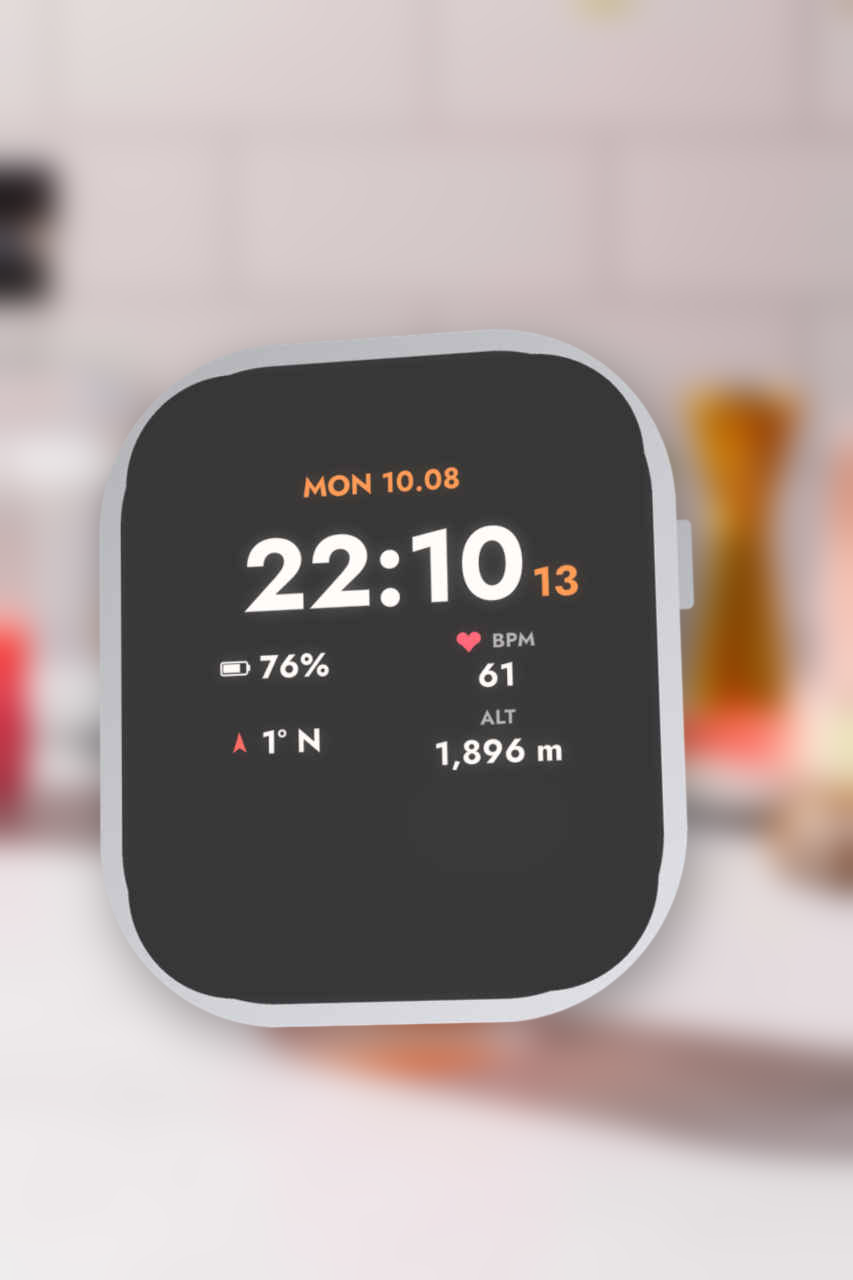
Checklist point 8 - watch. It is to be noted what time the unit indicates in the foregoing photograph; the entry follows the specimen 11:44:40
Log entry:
22:10:13
